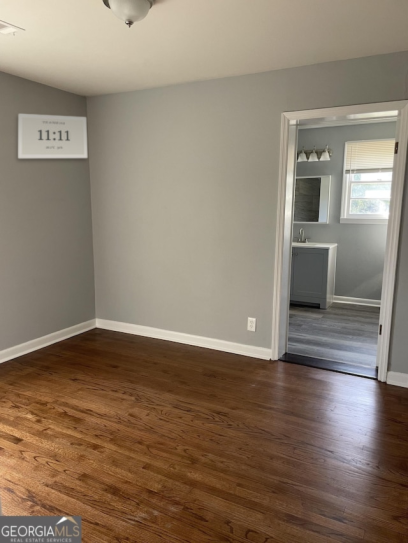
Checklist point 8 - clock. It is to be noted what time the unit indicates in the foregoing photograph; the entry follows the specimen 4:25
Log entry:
11:11
